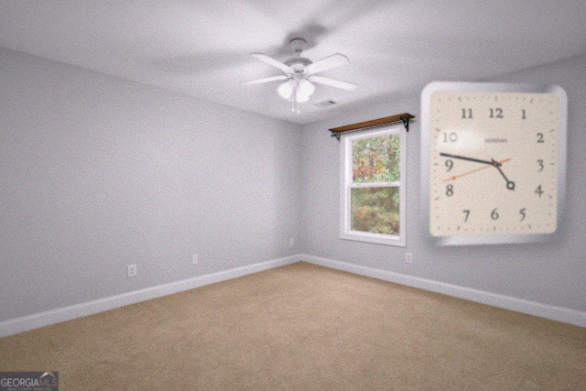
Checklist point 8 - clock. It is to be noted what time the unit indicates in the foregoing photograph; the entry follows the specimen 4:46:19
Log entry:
4:46:42
